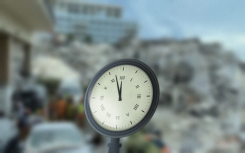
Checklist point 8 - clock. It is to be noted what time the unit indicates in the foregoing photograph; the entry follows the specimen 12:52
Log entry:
11:57
